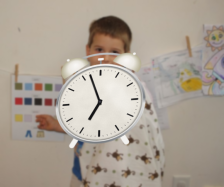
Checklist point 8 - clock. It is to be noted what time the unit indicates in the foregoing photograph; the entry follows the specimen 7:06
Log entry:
6:57
